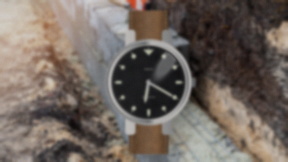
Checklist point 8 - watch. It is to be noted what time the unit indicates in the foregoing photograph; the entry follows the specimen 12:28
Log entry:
6:20
